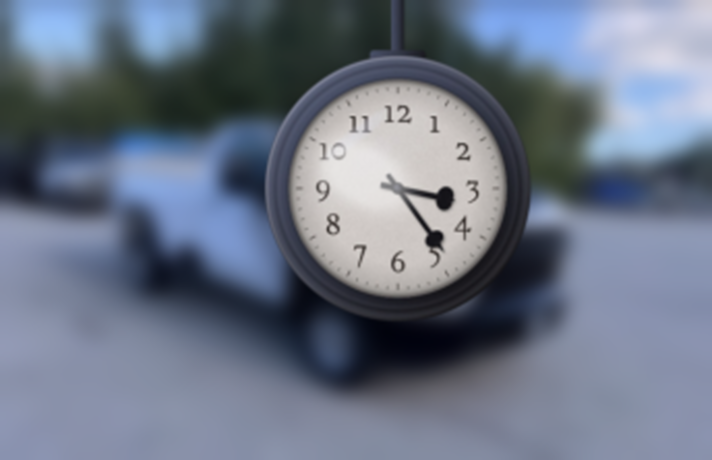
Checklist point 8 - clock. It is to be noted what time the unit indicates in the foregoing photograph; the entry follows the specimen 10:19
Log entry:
3:24
